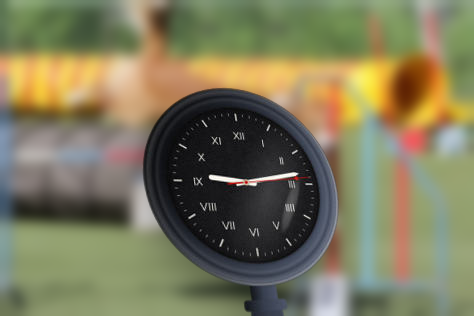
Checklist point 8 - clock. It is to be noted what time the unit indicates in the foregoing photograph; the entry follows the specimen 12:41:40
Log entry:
9:13:14
